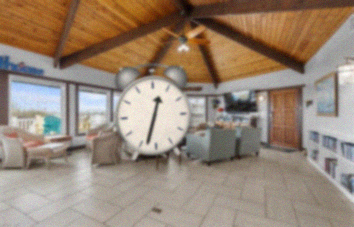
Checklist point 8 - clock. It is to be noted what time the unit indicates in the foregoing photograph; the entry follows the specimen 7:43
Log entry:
12:33
